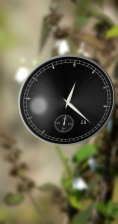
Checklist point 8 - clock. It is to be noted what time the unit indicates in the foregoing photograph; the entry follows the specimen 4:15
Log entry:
12:21
